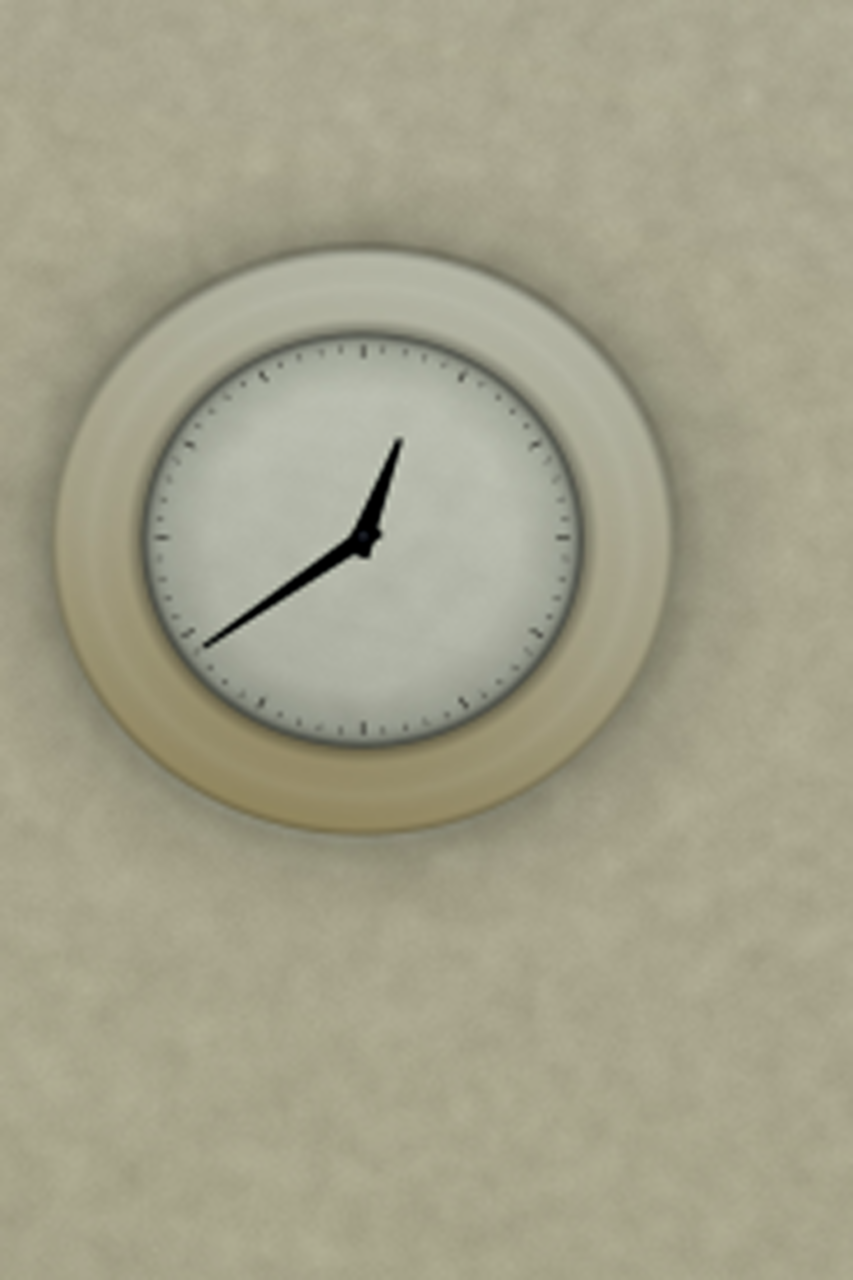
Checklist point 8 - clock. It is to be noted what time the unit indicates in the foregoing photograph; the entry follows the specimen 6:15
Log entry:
12:39
